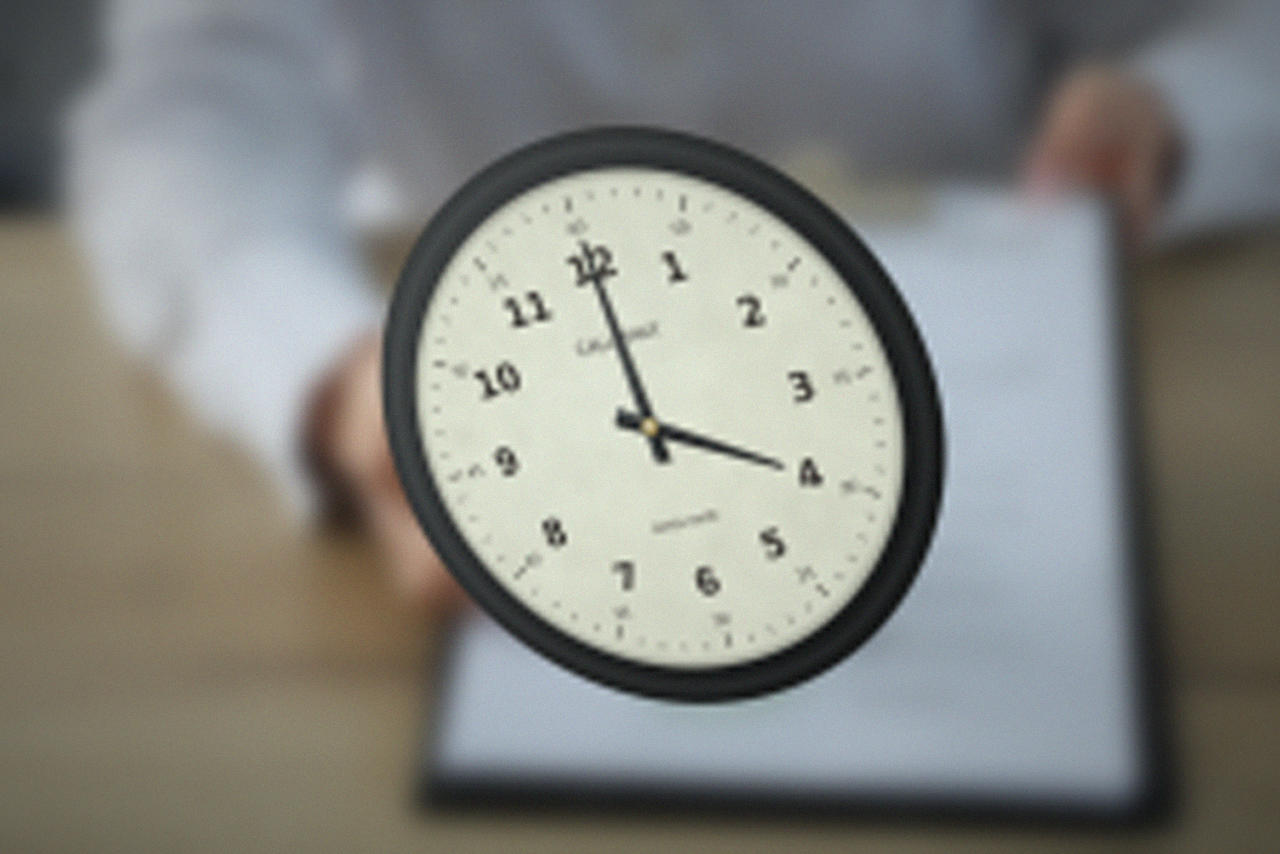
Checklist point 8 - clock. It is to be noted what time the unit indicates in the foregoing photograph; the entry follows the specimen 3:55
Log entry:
4:00
